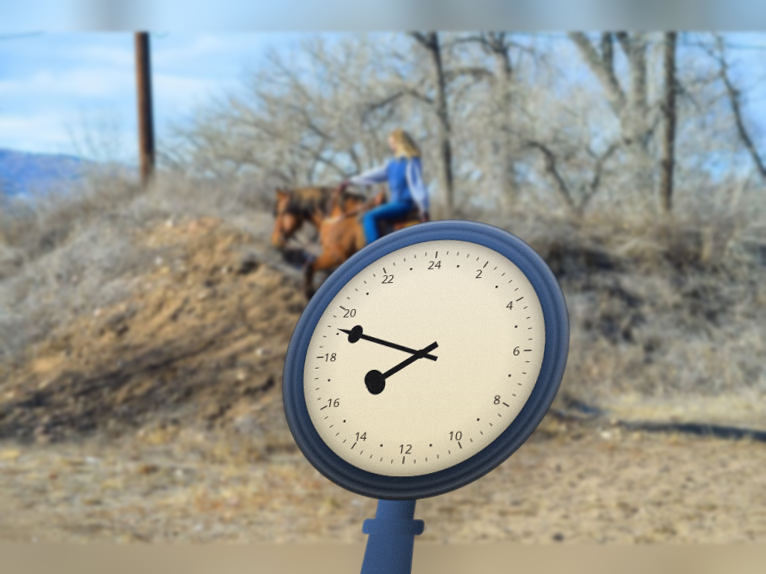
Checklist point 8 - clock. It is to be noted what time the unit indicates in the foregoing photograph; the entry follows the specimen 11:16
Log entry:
15:48
